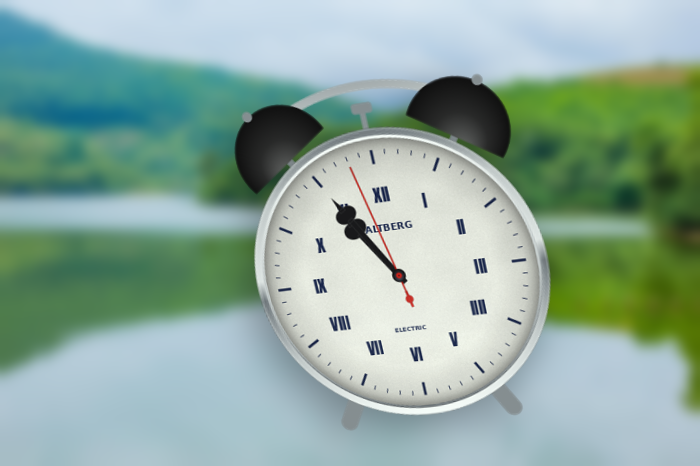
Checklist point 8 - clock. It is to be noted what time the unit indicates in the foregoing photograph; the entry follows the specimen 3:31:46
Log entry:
10:54:58
